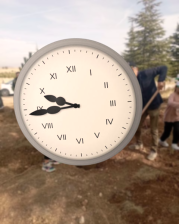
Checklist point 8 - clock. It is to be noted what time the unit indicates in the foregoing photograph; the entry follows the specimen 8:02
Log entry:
9:44
